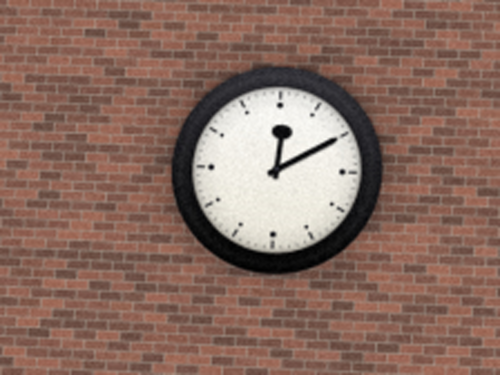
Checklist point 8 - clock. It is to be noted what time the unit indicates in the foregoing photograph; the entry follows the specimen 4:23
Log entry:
12:10
